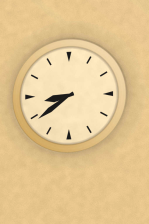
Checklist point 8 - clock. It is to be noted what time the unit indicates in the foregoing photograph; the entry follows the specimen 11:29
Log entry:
8:39
